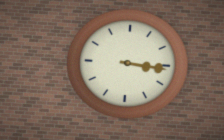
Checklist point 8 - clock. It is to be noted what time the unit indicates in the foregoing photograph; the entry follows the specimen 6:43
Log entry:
3:16
